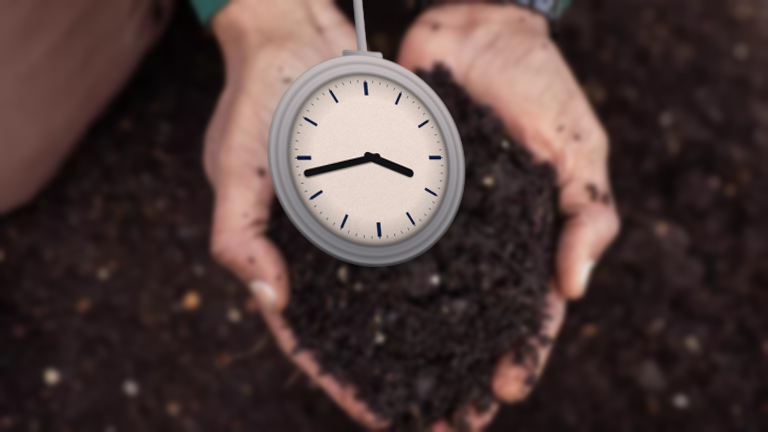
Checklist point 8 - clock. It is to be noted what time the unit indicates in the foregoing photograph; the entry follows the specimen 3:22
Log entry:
3:43
